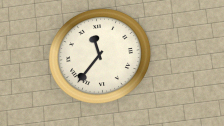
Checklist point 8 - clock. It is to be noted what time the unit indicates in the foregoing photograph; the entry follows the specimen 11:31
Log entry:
11:37
